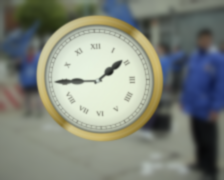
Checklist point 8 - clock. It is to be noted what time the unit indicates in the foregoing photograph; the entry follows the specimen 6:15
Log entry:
1:45
